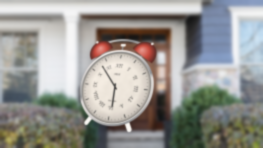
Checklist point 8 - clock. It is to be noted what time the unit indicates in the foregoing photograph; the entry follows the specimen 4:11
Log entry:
5:53
